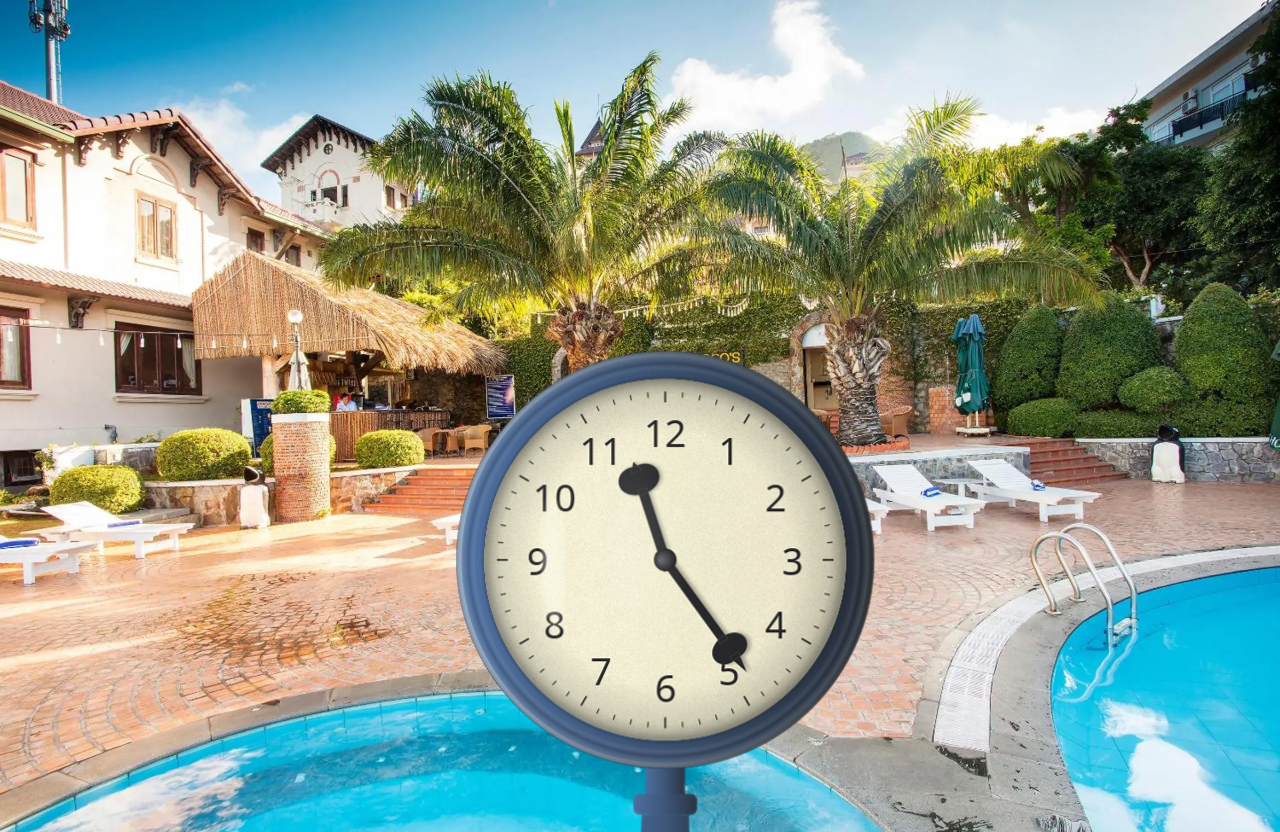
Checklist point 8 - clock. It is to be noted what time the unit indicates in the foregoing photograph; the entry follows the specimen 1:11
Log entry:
11:24
